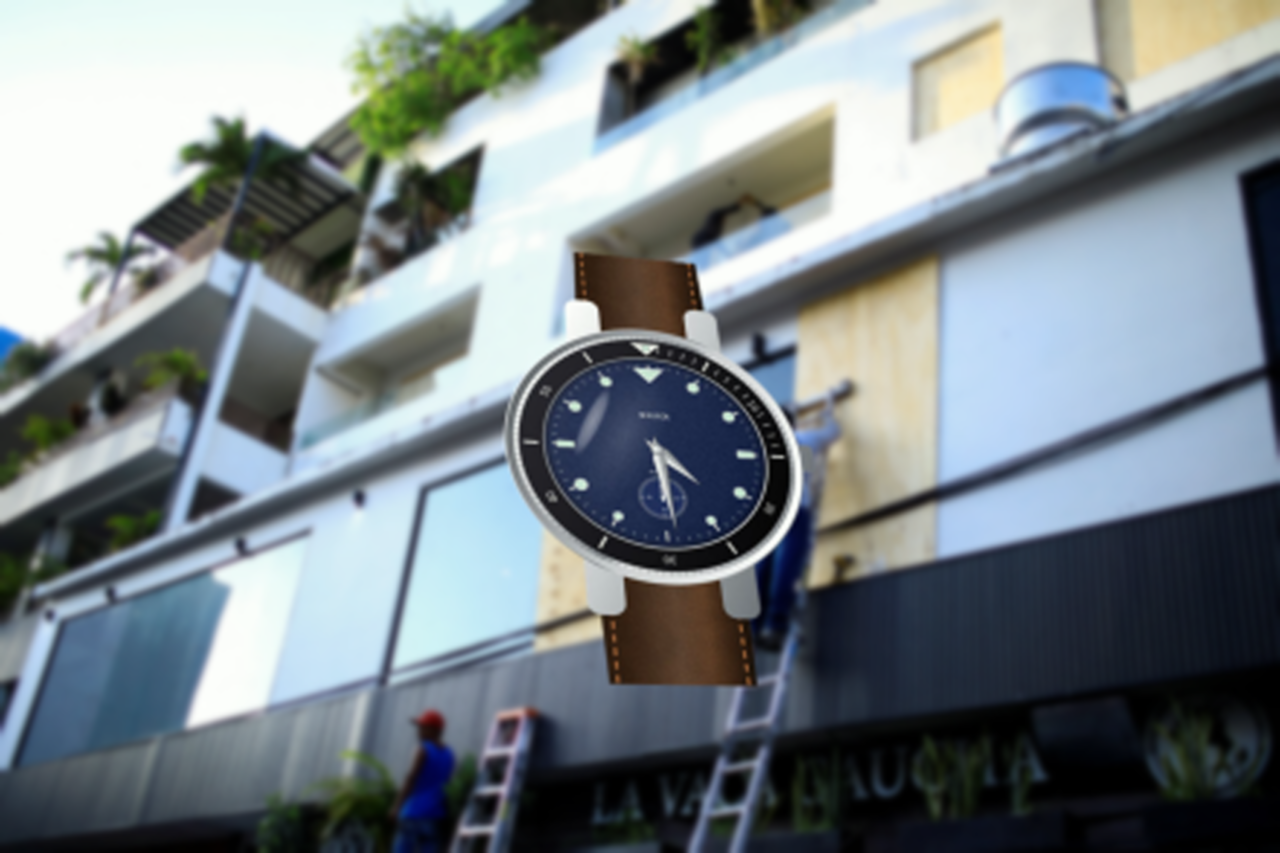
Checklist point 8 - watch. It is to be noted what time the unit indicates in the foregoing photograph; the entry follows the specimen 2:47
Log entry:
4:29
